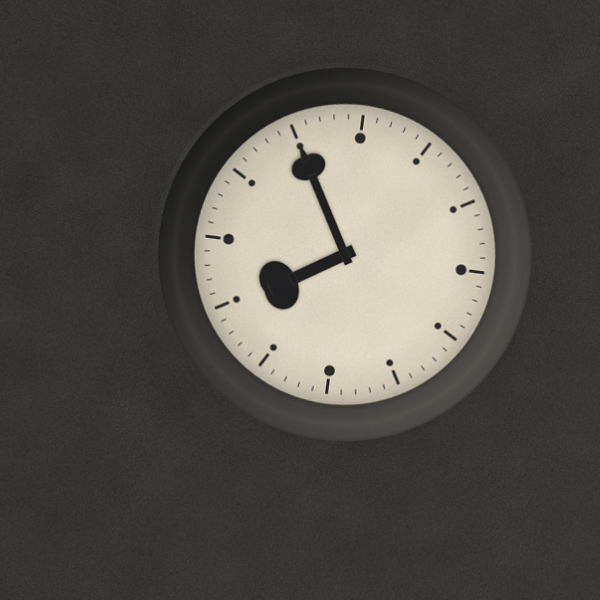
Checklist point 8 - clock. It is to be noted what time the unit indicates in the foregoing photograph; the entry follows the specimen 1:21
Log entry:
7:55
